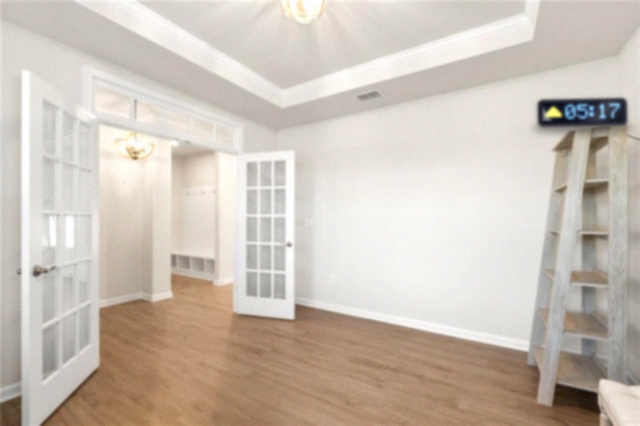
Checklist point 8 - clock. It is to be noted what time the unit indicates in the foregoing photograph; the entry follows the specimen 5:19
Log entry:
5:17
